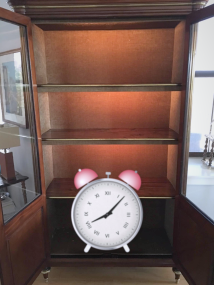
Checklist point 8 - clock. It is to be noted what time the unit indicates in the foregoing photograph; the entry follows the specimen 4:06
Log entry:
8:07
